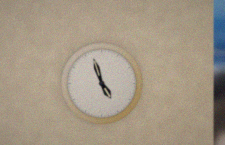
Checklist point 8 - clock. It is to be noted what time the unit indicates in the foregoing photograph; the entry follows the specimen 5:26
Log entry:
4:57
